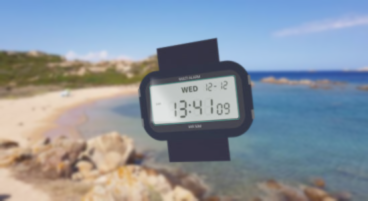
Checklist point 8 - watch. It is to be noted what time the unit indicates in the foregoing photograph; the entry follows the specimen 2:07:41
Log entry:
13:41:09
